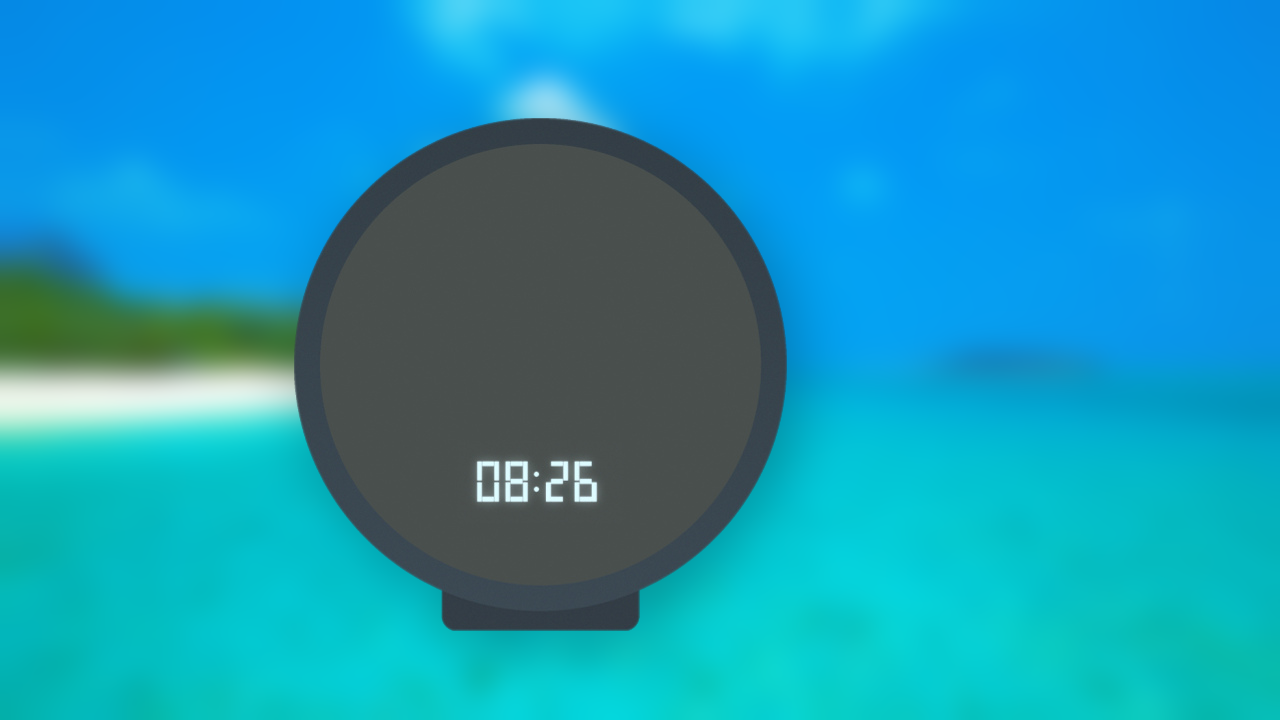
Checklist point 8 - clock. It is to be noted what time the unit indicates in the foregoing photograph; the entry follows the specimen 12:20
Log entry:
8:26
